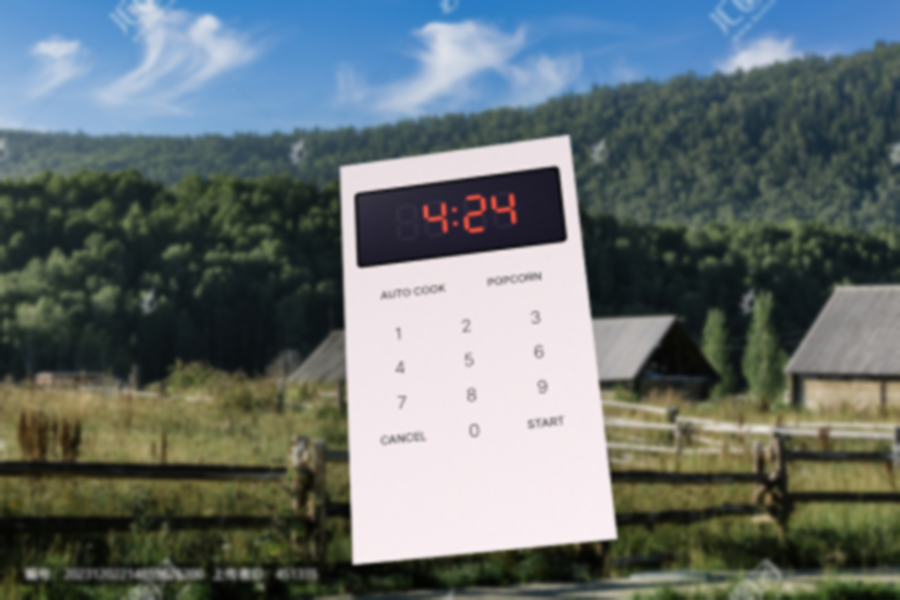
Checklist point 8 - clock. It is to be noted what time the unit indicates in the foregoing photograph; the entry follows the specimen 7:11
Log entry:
4:24
